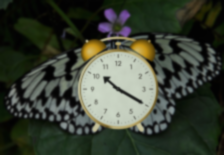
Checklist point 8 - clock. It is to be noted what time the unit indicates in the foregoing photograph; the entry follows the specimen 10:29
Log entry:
10:20
